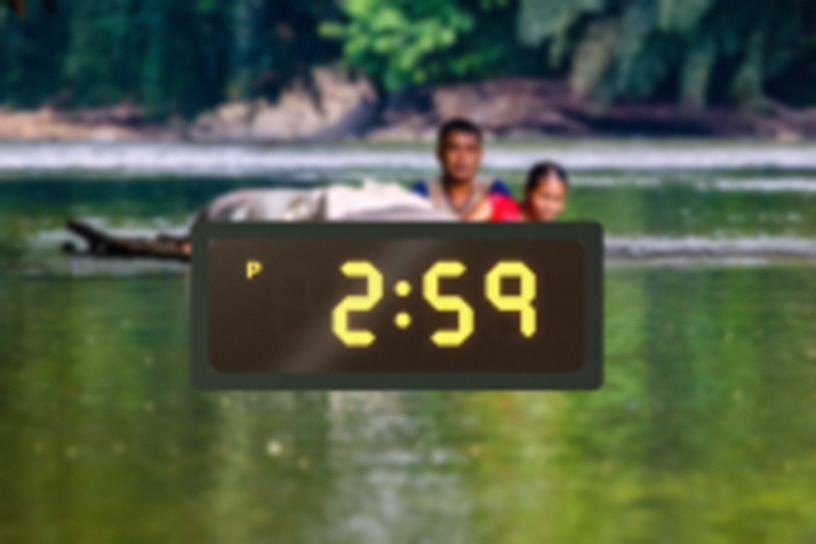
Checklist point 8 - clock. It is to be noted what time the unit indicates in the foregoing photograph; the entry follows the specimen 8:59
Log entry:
2:59
